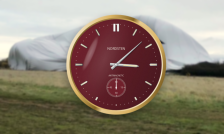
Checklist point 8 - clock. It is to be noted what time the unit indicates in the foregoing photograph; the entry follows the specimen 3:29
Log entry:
3:08
